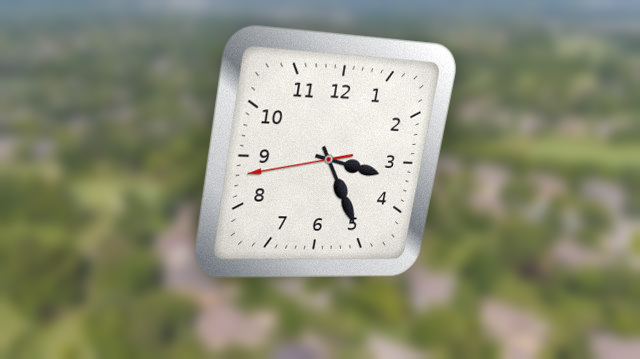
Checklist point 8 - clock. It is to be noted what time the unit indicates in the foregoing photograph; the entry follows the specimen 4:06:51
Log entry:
3:24:43
